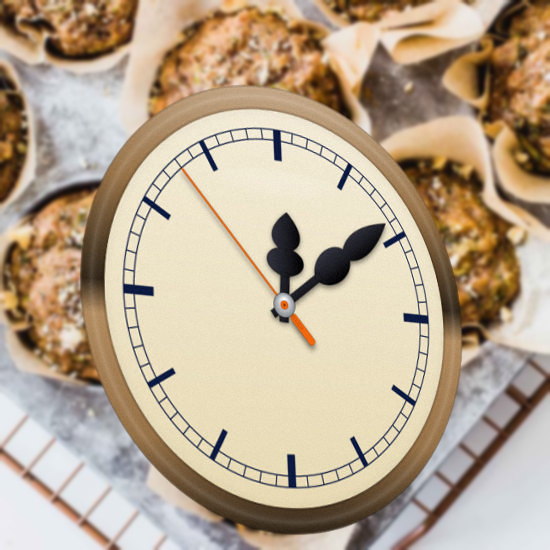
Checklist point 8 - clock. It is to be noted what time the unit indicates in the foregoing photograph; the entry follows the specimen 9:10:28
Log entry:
12:08:53
